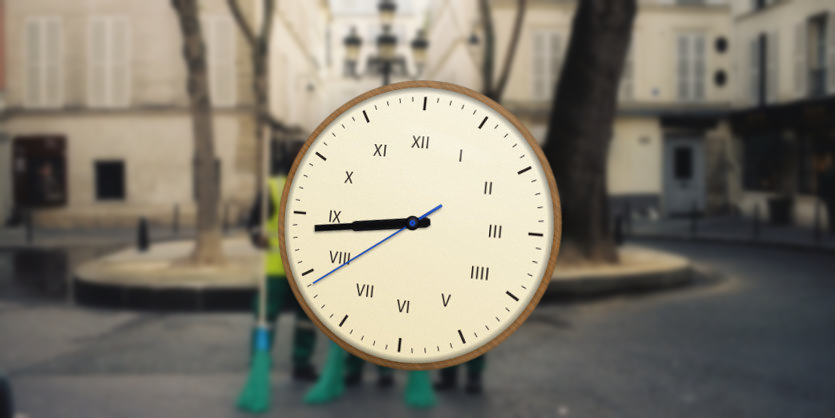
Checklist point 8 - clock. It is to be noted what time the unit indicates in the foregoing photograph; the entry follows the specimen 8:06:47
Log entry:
8:43:39
